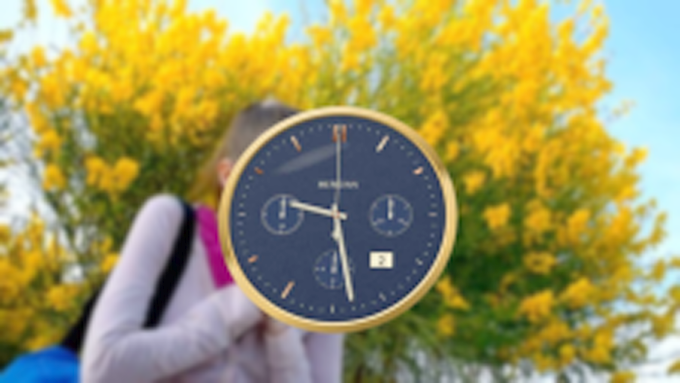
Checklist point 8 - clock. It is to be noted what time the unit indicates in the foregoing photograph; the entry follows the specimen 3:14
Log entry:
9:28
